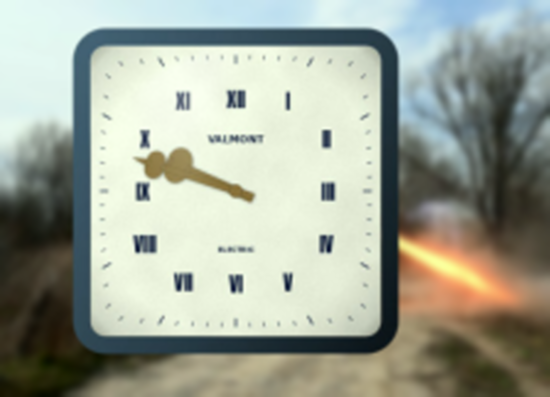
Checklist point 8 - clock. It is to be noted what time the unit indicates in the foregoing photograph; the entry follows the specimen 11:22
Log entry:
9:48
